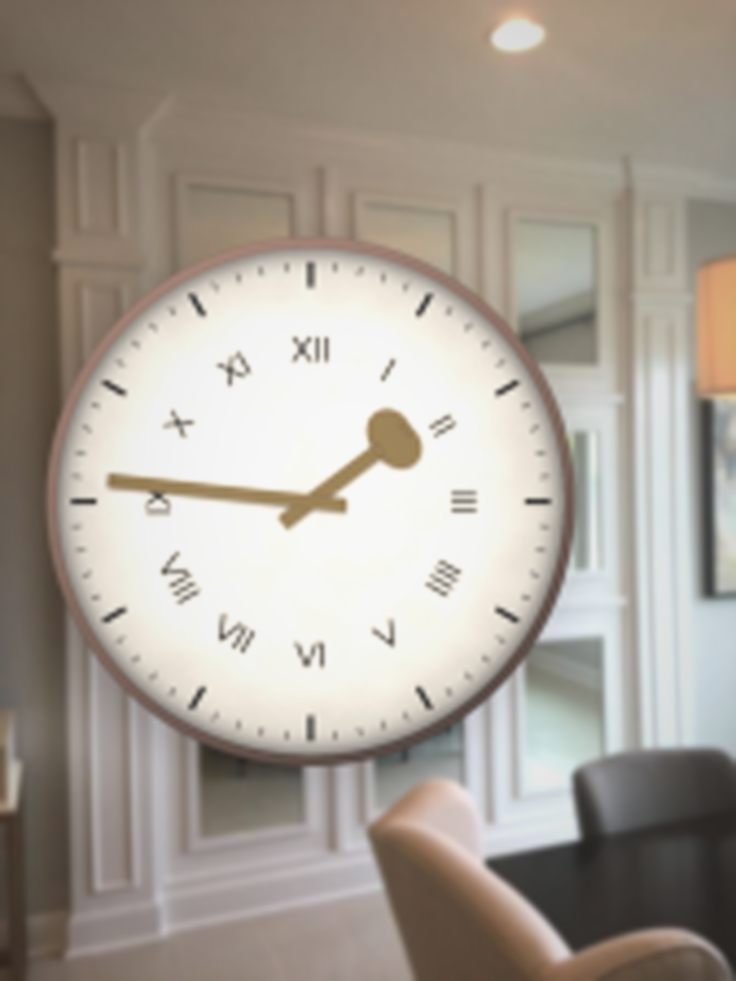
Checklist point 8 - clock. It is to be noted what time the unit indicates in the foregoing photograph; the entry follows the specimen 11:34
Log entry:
1:46
